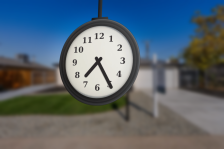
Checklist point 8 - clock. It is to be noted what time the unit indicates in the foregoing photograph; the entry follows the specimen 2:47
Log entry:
7:25
